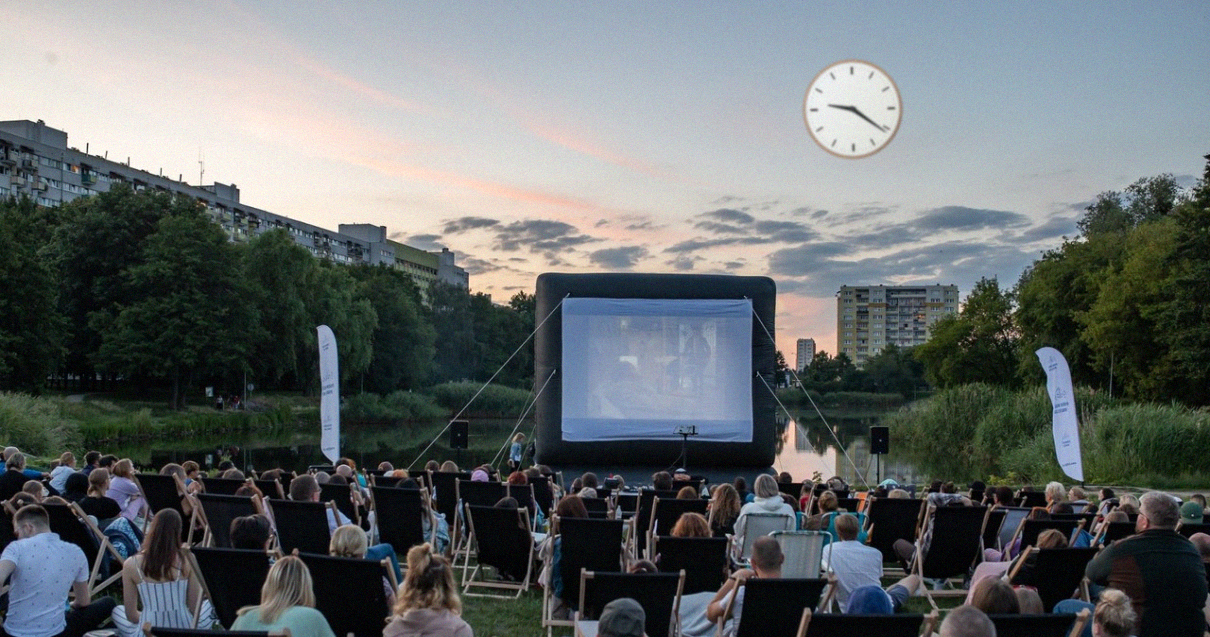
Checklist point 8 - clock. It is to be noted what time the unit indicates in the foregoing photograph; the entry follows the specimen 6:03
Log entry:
9:21
